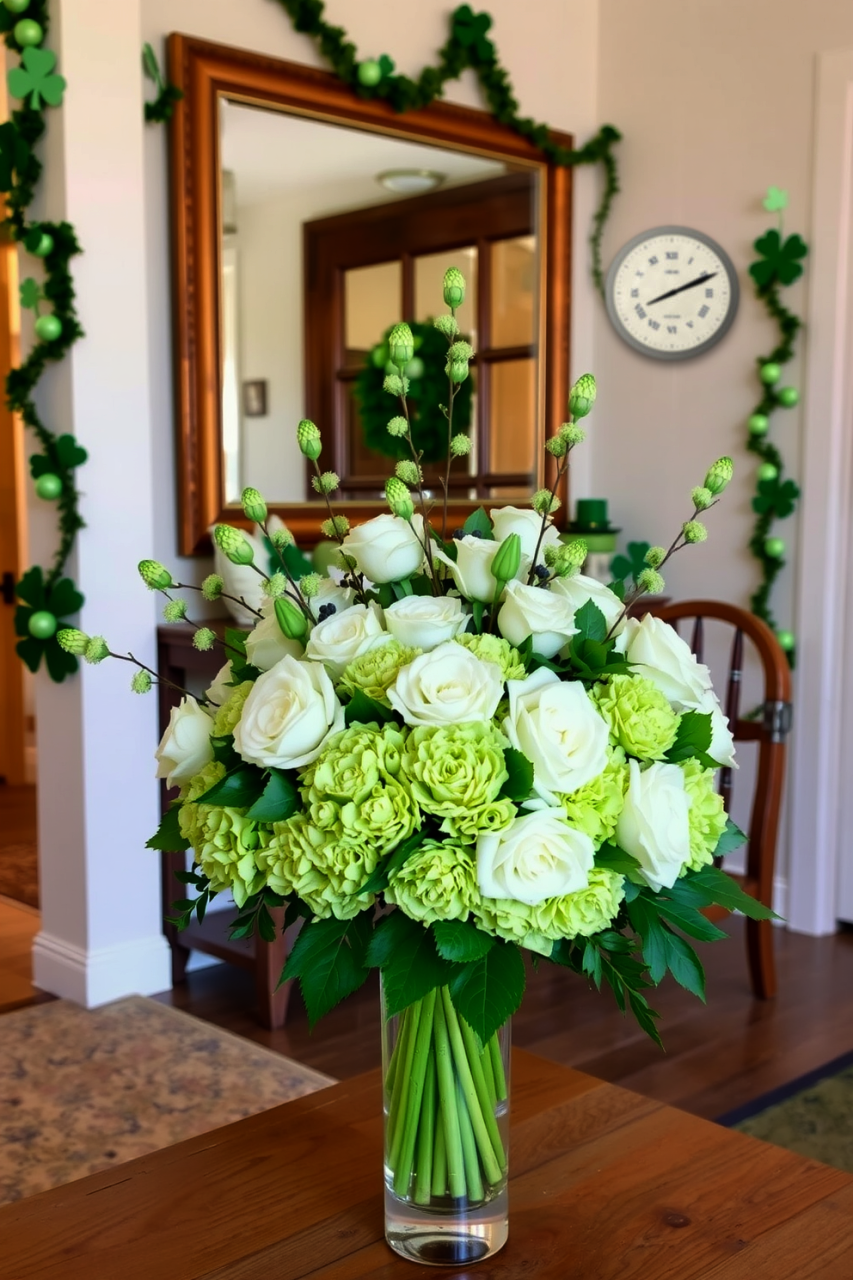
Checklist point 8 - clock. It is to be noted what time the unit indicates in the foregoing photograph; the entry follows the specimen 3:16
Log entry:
8:11
